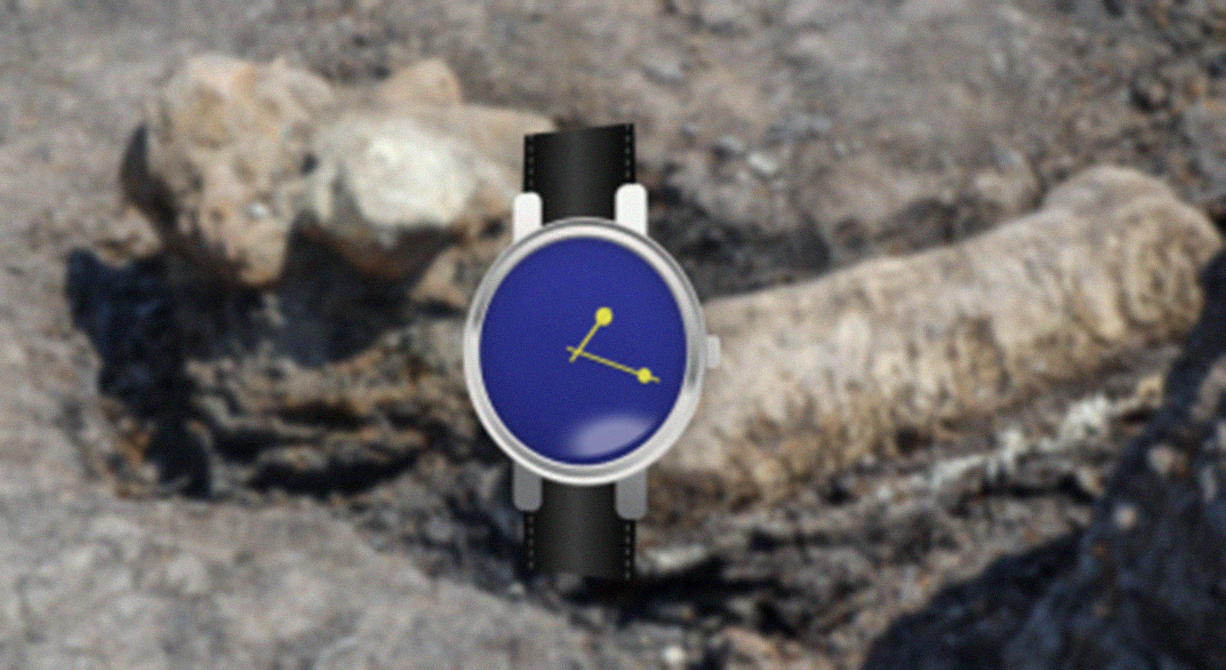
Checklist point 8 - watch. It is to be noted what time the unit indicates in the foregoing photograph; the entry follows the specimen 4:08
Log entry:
1:18
